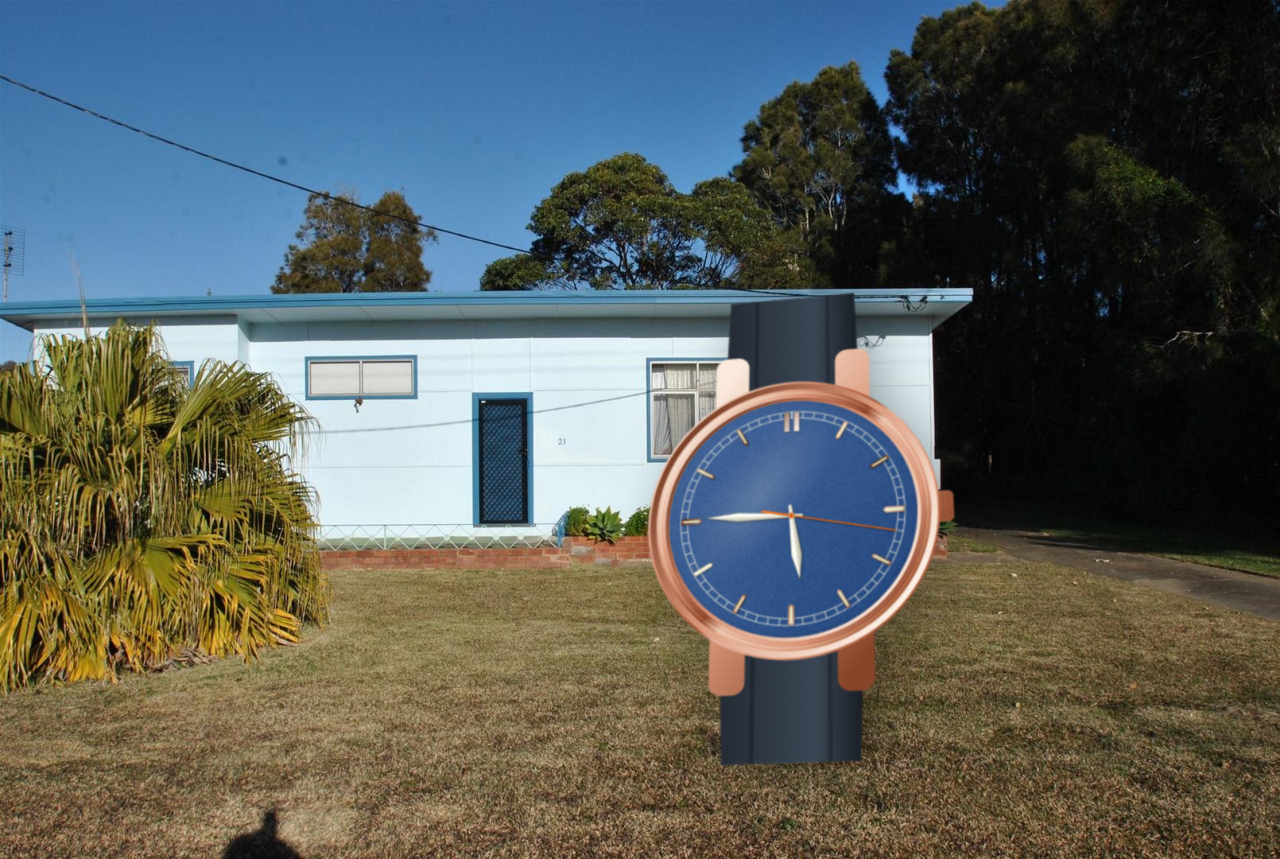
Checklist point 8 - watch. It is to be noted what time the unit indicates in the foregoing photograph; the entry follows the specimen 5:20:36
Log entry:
5:45:17
